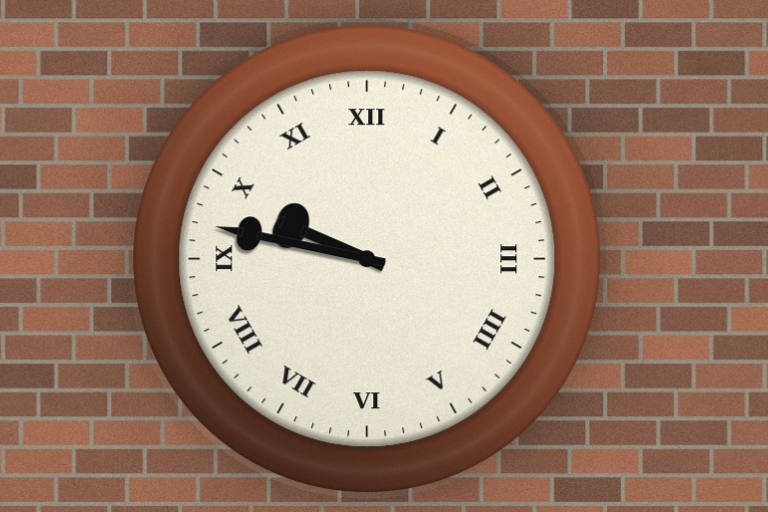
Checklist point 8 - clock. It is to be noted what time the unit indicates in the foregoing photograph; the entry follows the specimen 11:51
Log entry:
9:47
